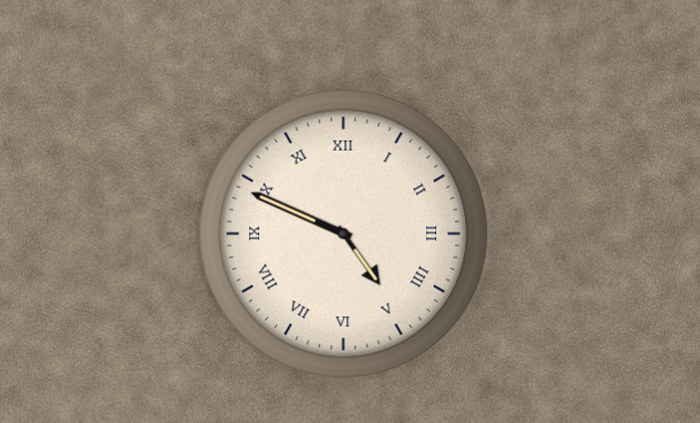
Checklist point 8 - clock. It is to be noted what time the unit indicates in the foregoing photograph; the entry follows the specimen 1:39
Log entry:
4:49
